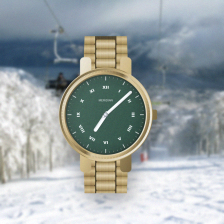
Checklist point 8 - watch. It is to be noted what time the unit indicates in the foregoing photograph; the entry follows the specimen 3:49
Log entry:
7:08
